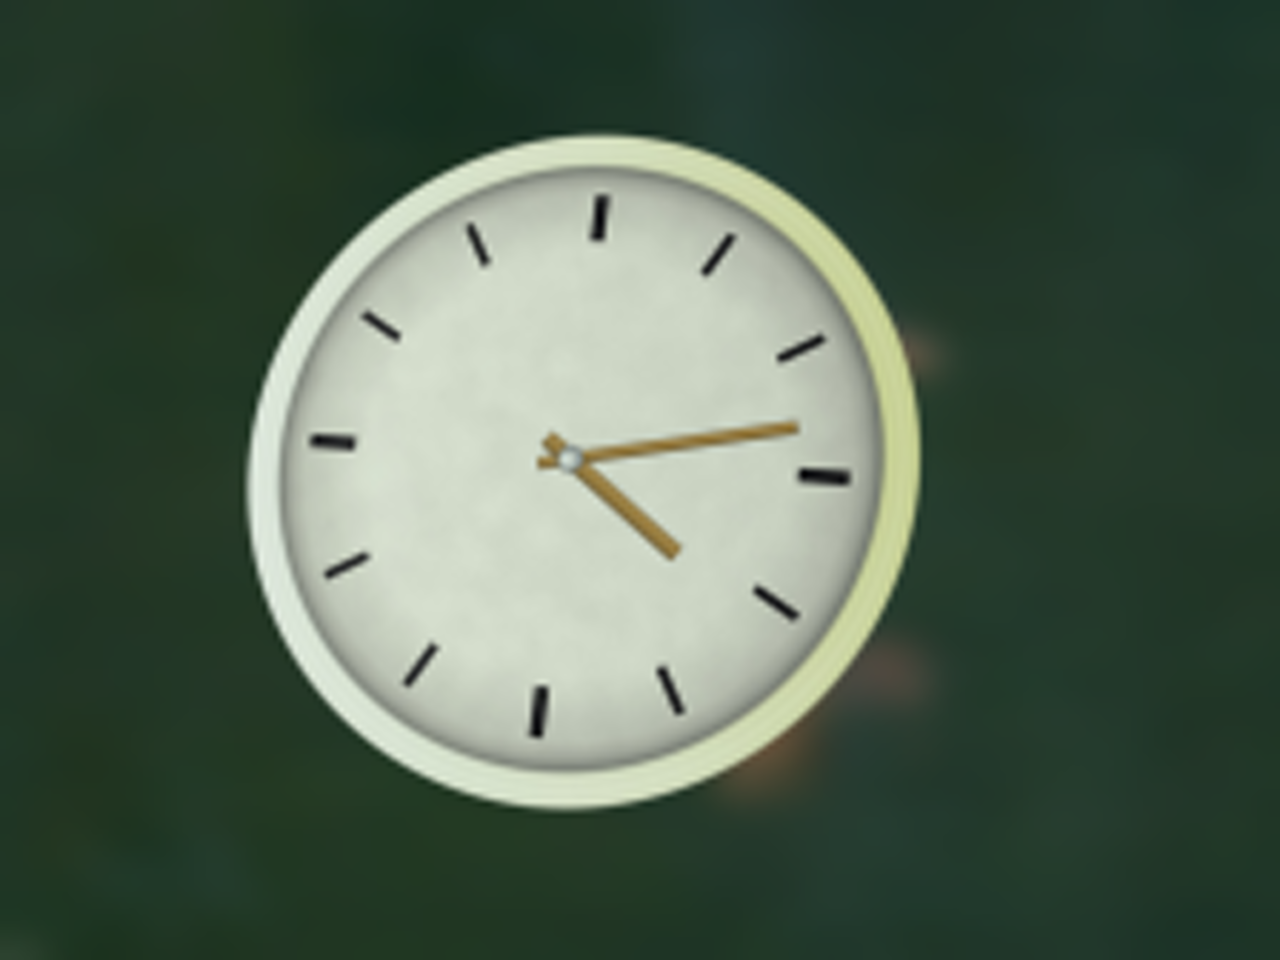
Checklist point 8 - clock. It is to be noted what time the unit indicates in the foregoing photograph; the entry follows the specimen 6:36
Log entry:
4:13
